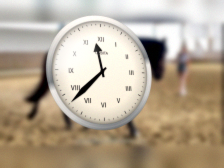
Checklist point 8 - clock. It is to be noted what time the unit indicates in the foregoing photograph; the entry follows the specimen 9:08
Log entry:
11:38
